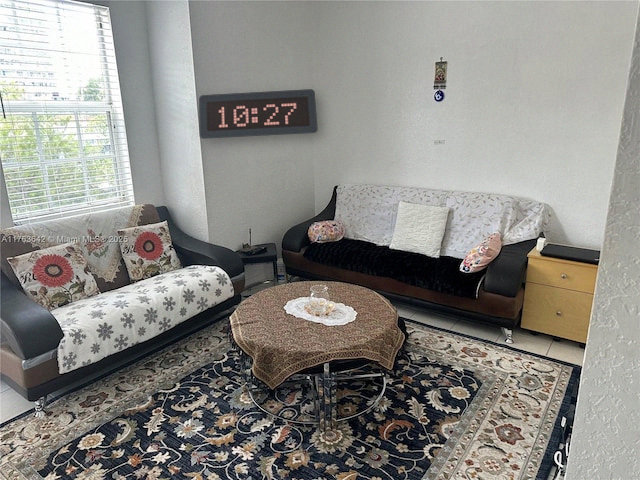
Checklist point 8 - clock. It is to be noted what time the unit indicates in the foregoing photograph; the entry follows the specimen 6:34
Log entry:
10:27
